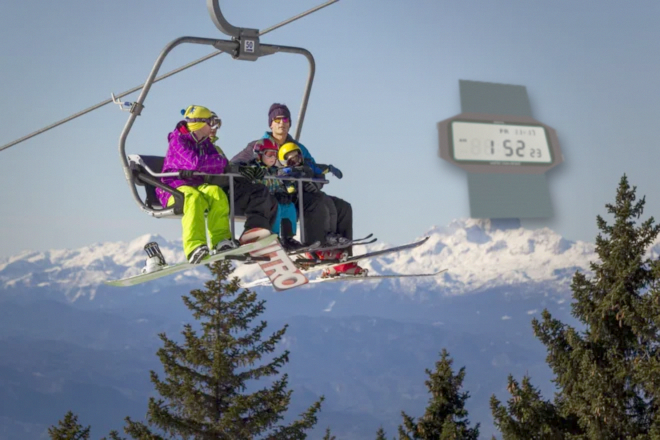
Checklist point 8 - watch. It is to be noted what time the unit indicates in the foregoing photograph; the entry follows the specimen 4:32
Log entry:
1:52
